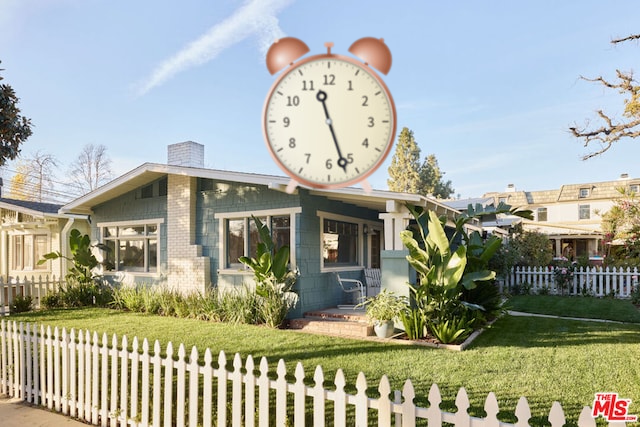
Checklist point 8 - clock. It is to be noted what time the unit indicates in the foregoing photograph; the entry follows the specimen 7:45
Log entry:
11:27
